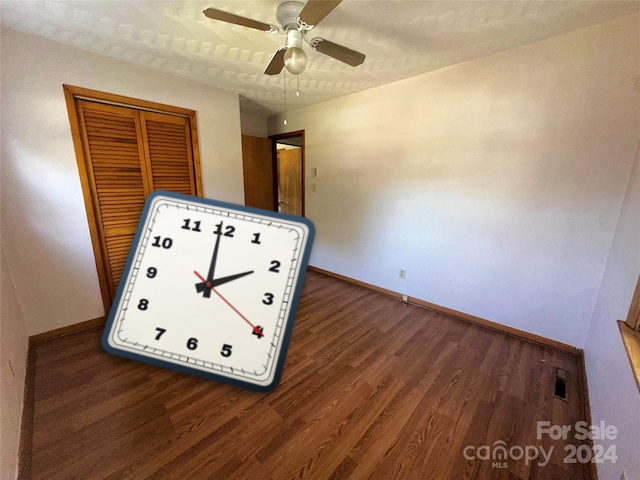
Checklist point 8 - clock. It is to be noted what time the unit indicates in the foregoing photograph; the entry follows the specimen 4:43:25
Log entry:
1:59:20
